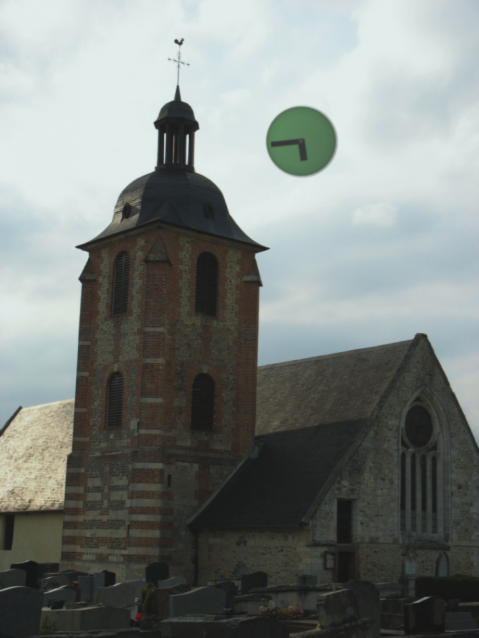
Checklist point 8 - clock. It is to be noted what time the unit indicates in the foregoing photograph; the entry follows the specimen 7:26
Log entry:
5:44
